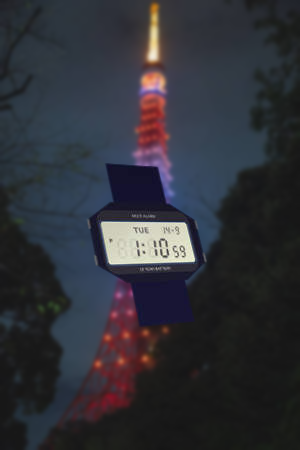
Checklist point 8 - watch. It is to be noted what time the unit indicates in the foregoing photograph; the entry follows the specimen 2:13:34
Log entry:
1:10:59
